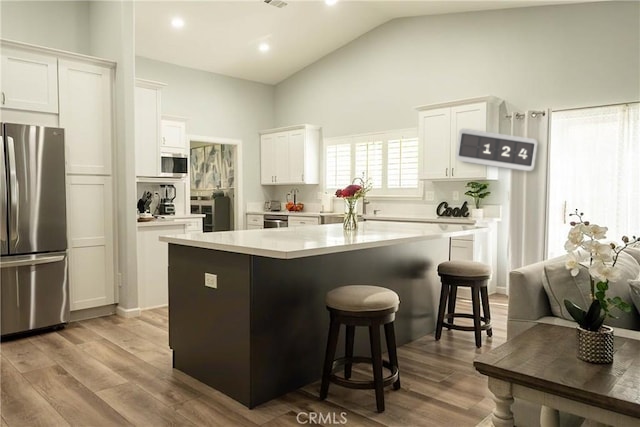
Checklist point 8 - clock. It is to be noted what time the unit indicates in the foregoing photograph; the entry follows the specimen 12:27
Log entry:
1:24
